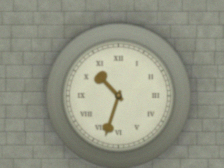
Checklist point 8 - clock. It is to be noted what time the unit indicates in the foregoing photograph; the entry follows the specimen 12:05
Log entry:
10:33
